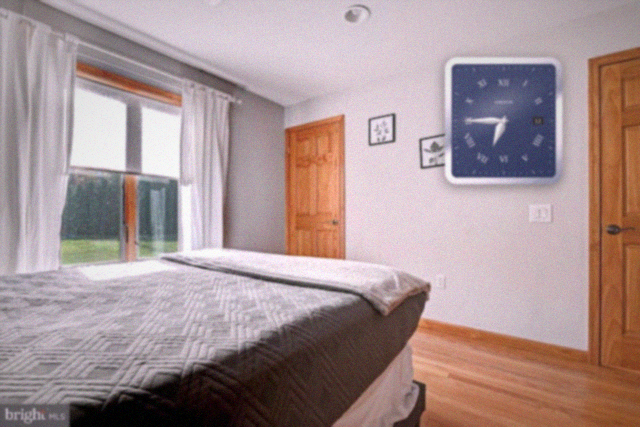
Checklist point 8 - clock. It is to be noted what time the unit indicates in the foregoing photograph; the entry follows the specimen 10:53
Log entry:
6:45
